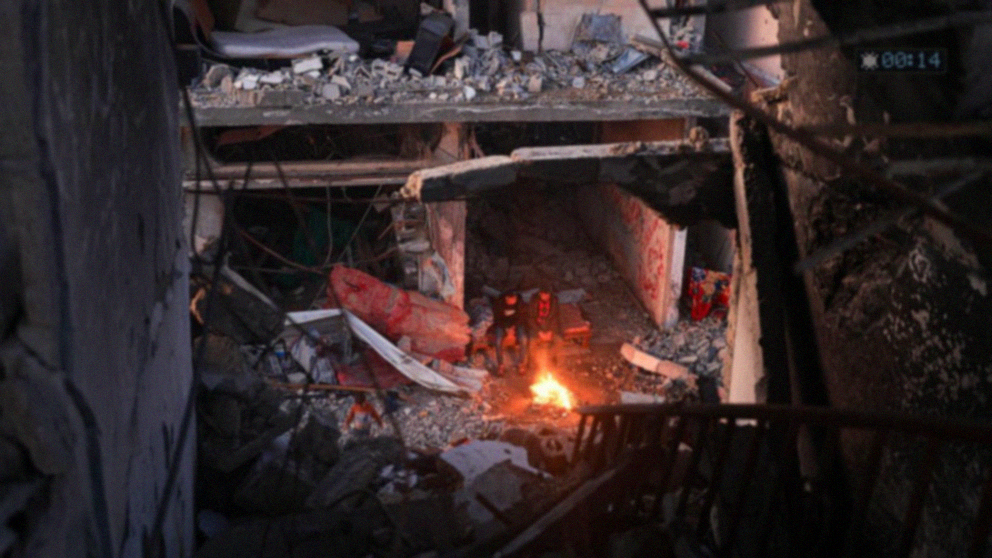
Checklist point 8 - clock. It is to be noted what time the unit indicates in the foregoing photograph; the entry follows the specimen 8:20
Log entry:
0:14
